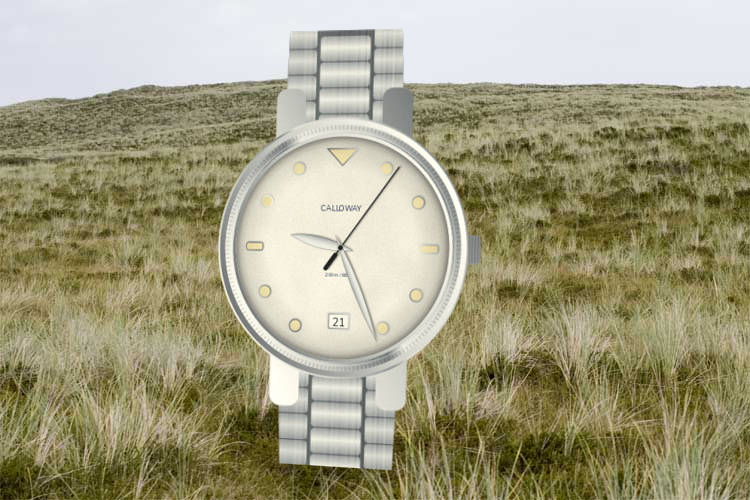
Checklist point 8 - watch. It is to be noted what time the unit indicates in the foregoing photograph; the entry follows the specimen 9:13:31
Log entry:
9:26:06
